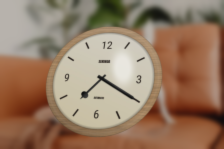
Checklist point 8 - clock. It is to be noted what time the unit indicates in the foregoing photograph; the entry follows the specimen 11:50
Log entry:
7:20
